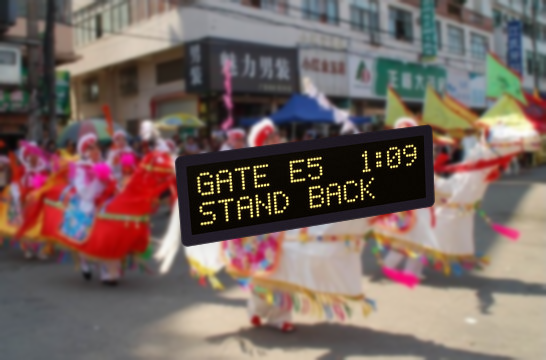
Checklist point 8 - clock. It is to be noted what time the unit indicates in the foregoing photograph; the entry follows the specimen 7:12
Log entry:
1:09
